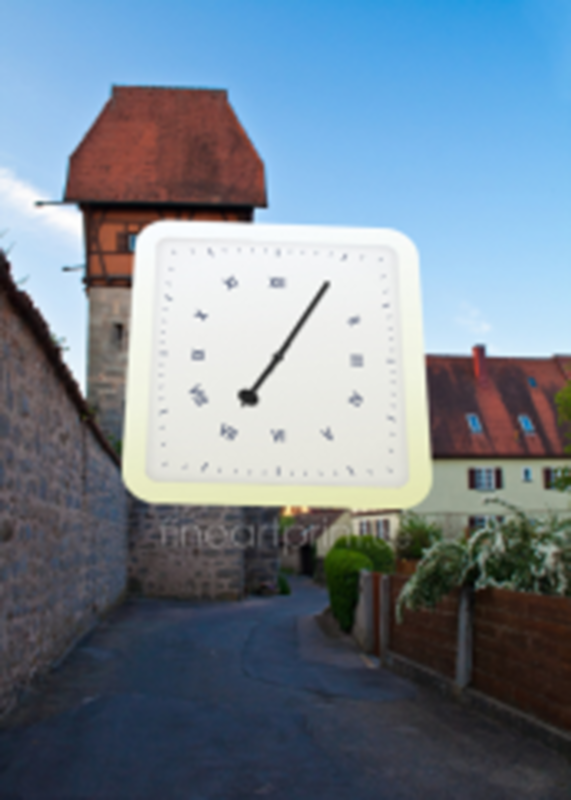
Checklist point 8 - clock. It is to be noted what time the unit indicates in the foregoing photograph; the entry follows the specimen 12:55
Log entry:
7:05
